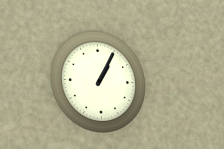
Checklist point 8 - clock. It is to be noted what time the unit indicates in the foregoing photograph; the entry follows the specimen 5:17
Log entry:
1:05
